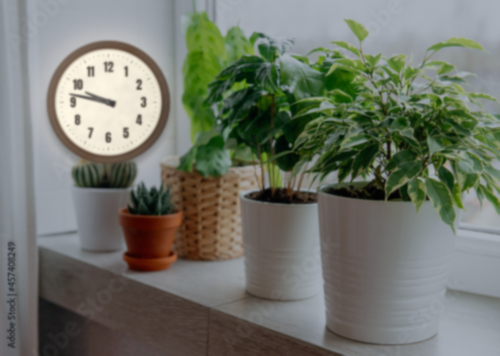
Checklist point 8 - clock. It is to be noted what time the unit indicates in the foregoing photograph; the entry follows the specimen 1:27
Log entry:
9:47
